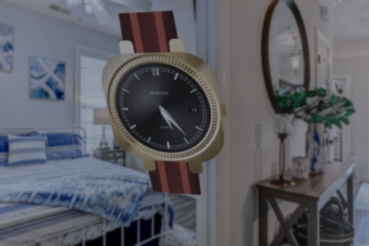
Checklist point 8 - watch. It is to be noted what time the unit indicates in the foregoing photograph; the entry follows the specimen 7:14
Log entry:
5:24
